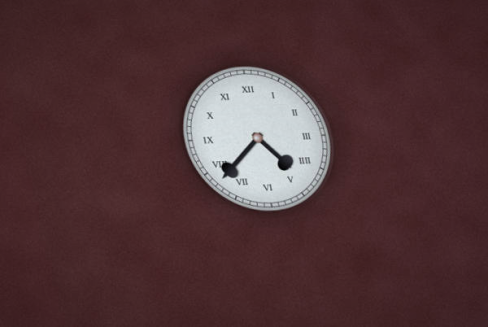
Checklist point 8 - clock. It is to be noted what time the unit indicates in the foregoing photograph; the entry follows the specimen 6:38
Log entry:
4:38
